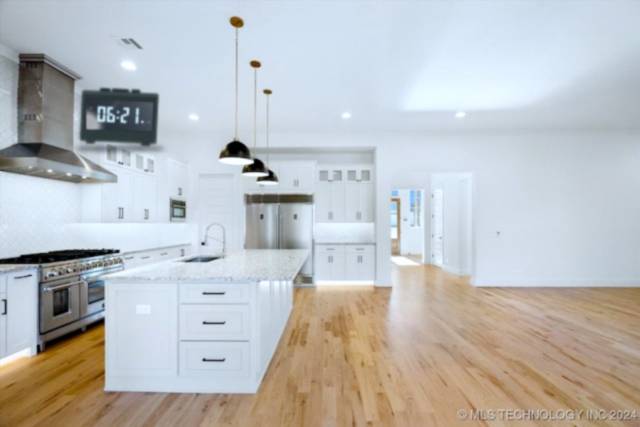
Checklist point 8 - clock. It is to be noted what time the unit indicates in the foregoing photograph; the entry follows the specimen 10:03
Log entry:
6:21
